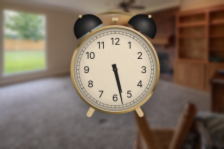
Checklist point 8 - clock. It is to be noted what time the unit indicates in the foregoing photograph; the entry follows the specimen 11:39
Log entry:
5:28
